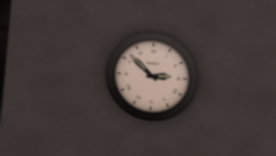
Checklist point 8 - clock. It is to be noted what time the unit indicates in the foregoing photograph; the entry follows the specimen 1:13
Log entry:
2:52
